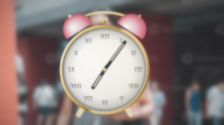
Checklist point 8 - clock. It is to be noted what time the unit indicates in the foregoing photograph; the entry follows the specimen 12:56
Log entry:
7:06
